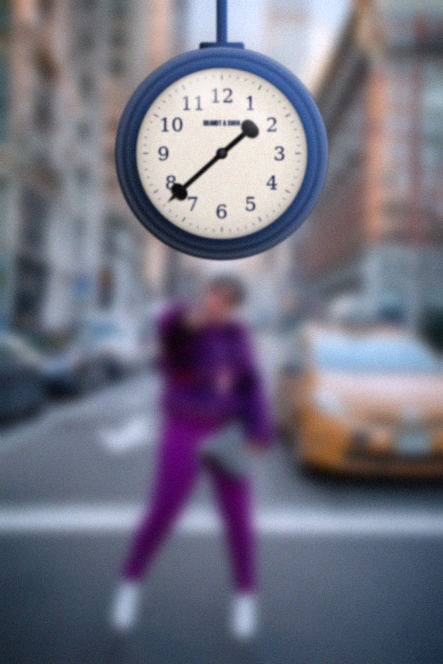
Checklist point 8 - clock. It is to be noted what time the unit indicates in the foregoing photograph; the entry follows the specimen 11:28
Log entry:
1:38
